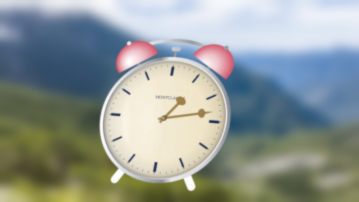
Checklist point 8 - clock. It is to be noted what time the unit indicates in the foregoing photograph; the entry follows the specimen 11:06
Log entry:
1:13
